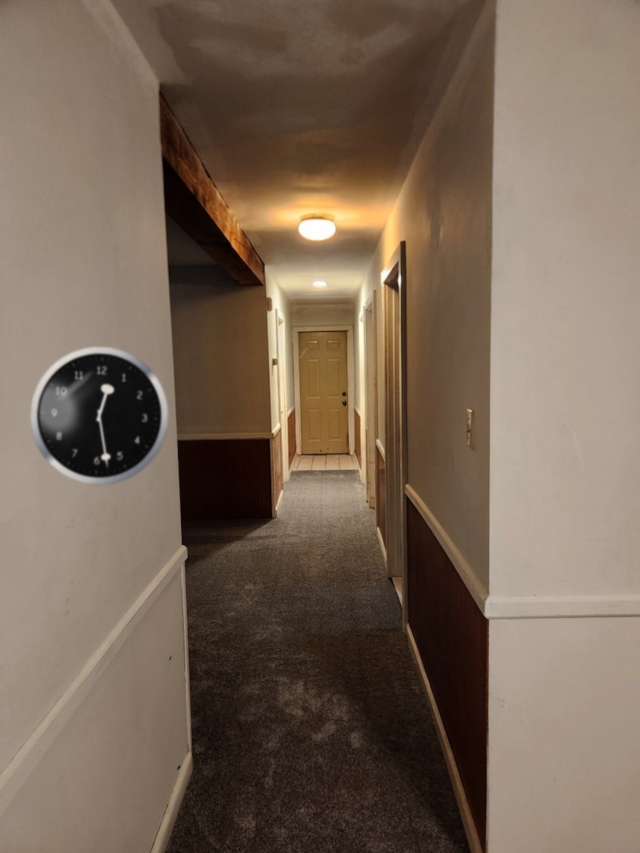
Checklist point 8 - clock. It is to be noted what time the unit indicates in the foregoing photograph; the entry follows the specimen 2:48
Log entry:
12:28
